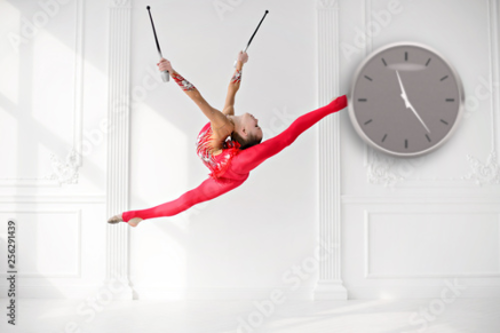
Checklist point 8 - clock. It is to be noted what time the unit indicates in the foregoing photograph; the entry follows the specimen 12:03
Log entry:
11:24
